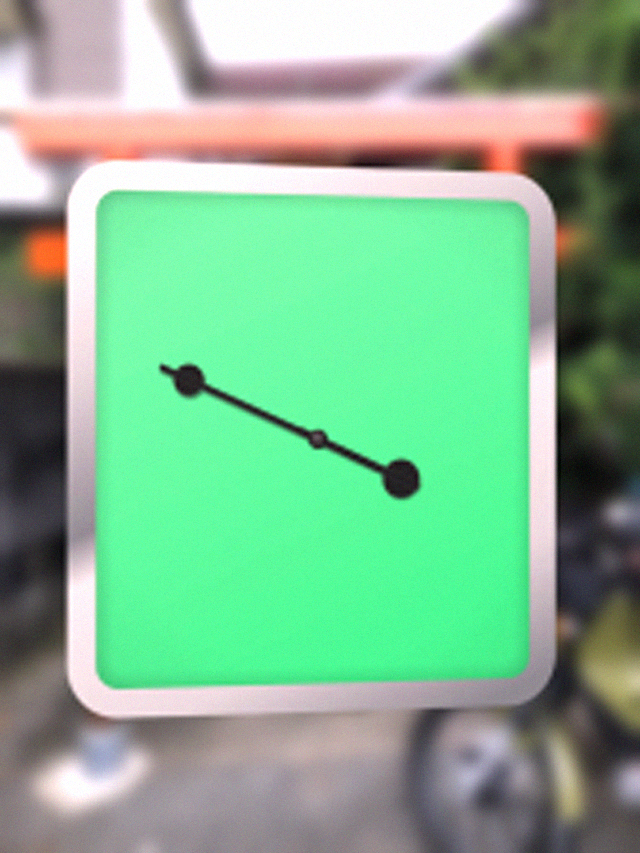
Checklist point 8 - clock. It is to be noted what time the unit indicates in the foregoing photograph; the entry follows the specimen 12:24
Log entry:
3:49
